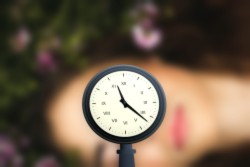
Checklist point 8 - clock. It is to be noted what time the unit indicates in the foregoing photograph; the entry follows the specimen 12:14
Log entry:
11:22
